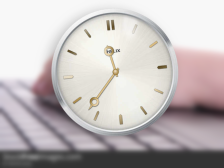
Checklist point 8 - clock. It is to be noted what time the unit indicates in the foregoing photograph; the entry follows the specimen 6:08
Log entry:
11:37
